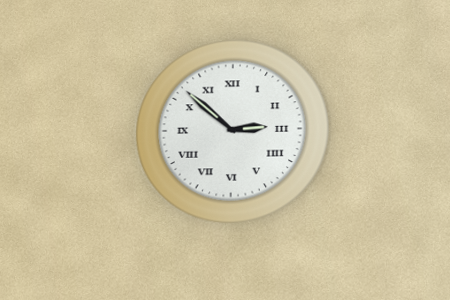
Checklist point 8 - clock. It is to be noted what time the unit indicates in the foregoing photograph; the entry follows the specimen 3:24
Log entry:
2:52
